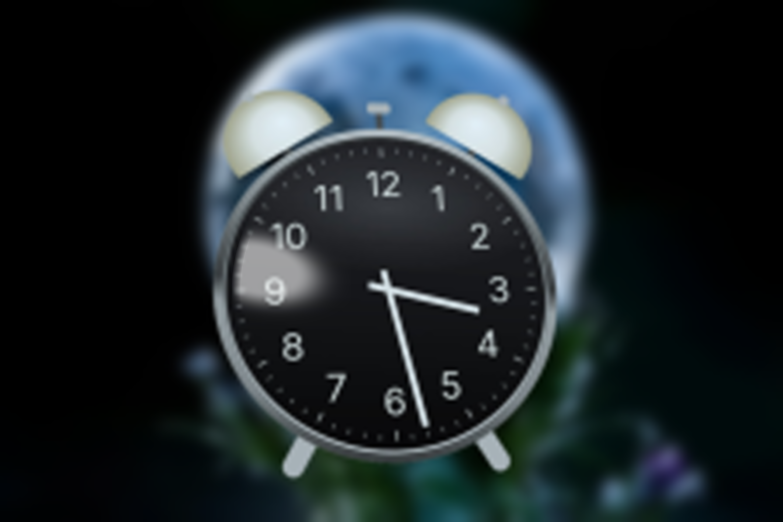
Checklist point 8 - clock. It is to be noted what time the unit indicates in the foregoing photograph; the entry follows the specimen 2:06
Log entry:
3:28
